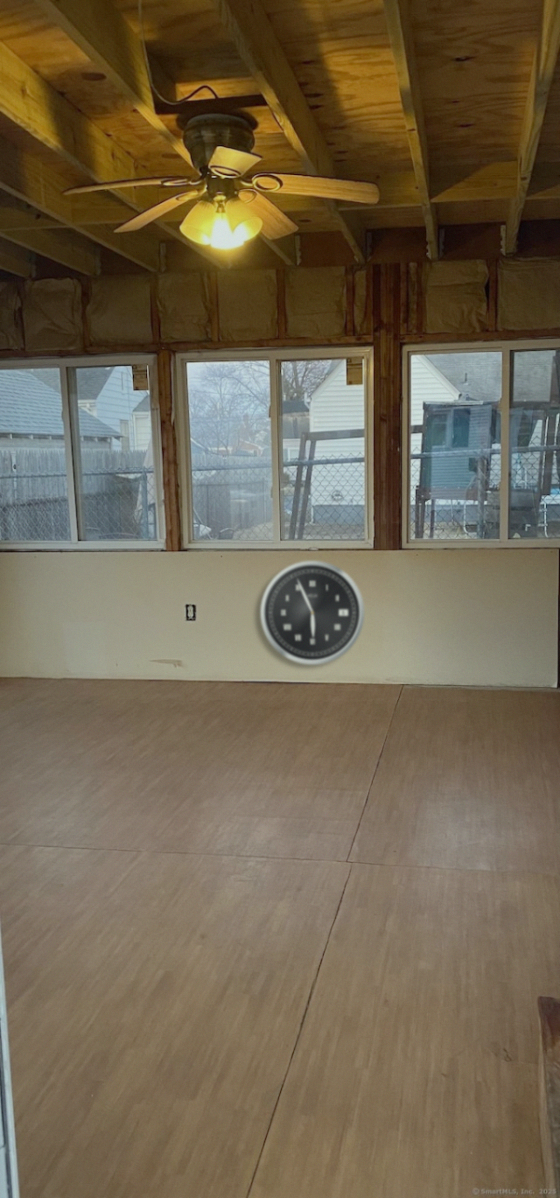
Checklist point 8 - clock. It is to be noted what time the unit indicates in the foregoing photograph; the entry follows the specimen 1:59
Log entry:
5:56
